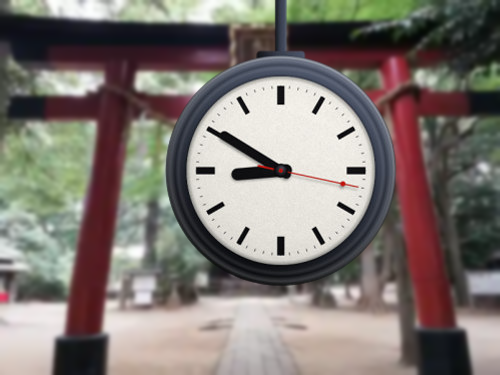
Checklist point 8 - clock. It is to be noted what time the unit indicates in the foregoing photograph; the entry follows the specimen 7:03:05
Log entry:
8:50:17
